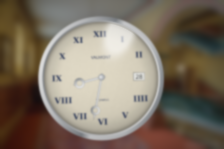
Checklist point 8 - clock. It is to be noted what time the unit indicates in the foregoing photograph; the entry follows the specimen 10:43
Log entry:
8:32
